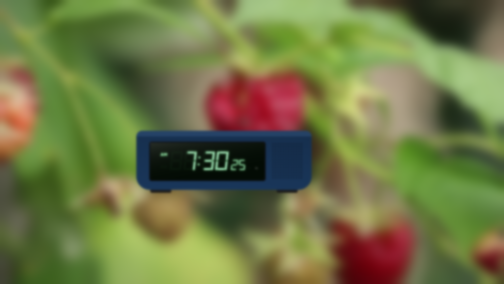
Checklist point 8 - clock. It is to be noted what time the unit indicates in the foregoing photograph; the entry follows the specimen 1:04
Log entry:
7:30
